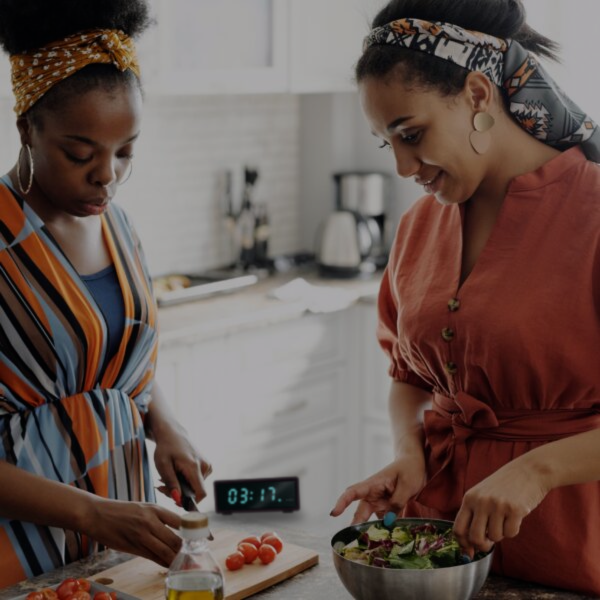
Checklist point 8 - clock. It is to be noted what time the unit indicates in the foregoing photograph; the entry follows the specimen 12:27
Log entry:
3:17
